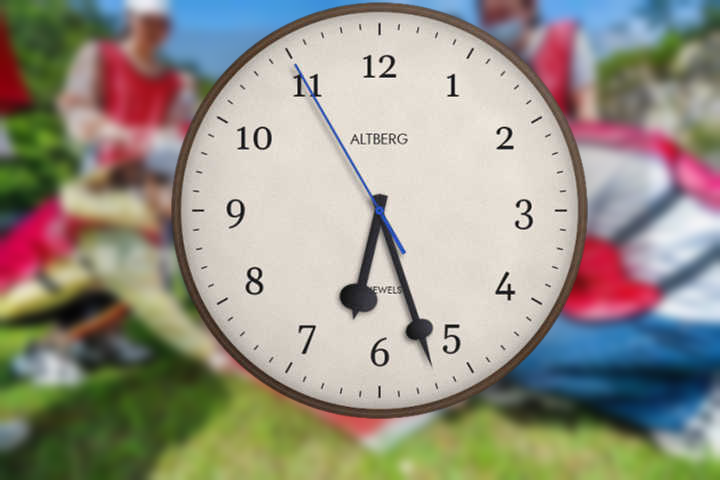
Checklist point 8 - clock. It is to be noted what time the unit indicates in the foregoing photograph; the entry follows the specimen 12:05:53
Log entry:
6:26:55
